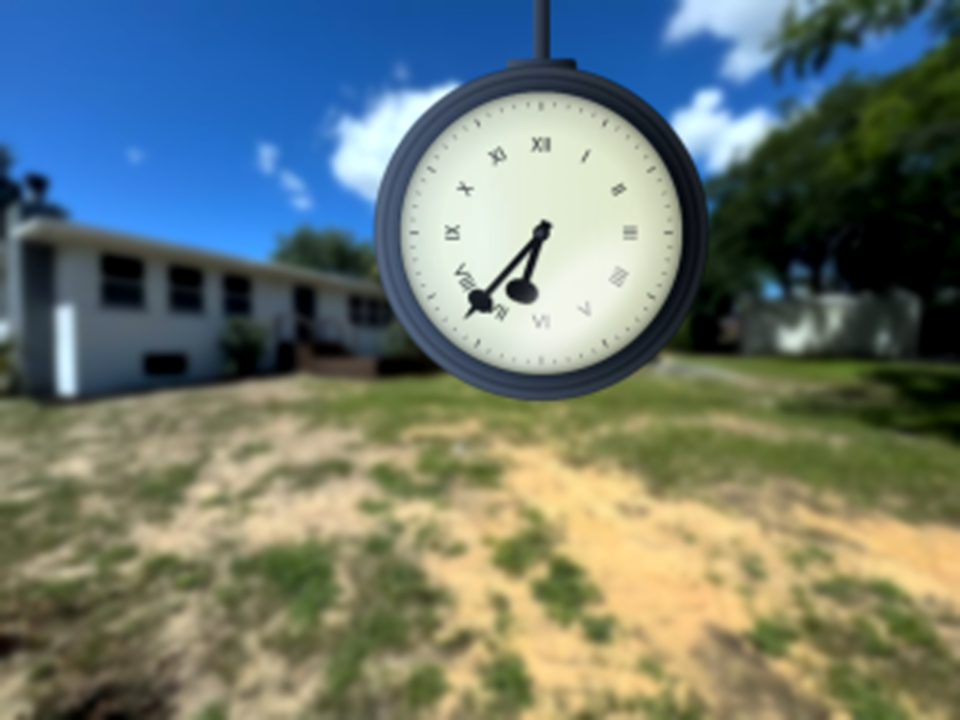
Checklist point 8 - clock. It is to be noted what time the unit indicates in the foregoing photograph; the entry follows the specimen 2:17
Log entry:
6:37
